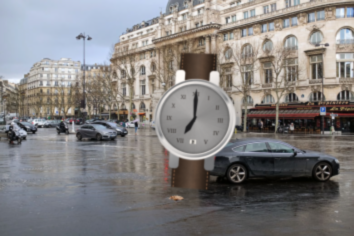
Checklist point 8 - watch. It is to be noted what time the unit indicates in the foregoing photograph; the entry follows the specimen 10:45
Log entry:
7:00
